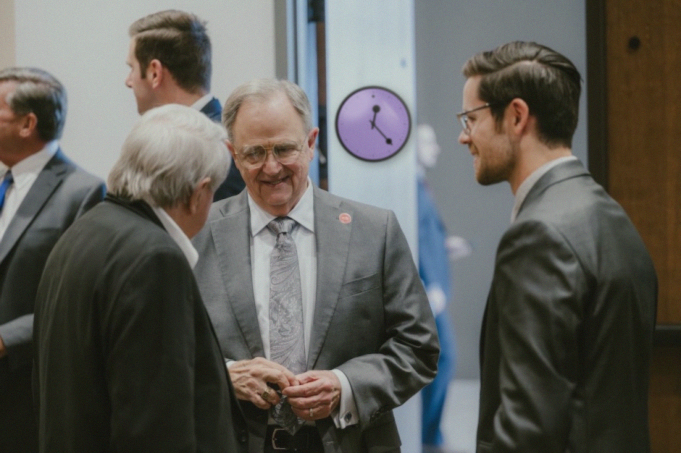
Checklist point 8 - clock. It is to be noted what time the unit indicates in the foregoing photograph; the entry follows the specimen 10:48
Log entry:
12:23
